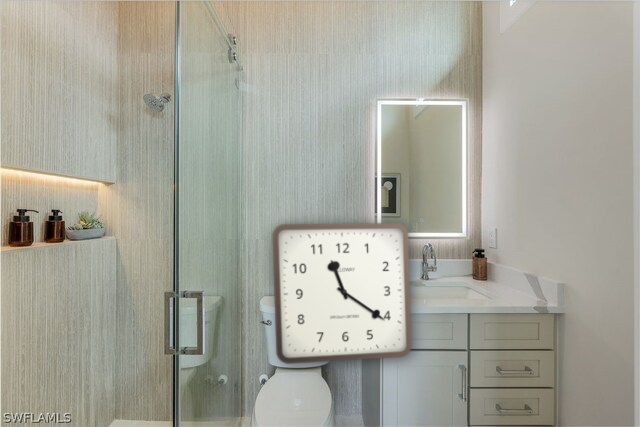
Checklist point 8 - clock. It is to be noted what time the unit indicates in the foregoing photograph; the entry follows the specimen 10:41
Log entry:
11:21
